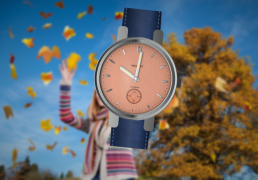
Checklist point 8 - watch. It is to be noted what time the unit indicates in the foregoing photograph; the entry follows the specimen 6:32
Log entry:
10:01
